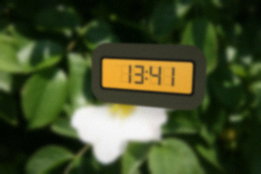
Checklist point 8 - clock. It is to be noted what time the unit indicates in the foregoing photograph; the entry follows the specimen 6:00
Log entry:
13:41
